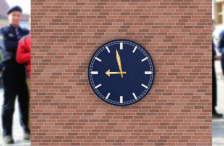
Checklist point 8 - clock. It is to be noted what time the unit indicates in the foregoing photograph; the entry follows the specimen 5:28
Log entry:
8:58
